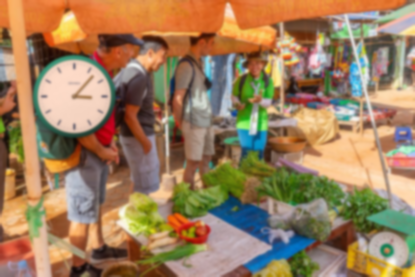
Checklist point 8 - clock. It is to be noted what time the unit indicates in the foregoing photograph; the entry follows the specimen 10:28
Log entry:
3:07
